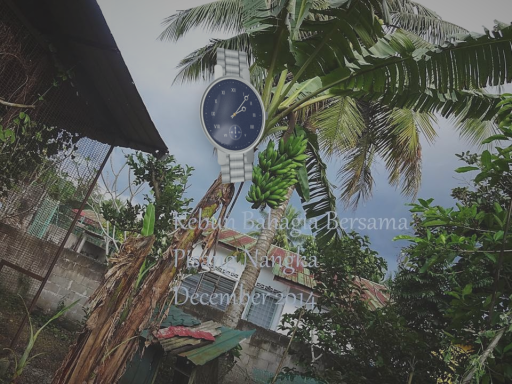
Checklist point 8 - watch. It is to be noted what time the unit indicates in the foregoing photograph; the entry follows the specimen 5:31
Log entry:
2:07
